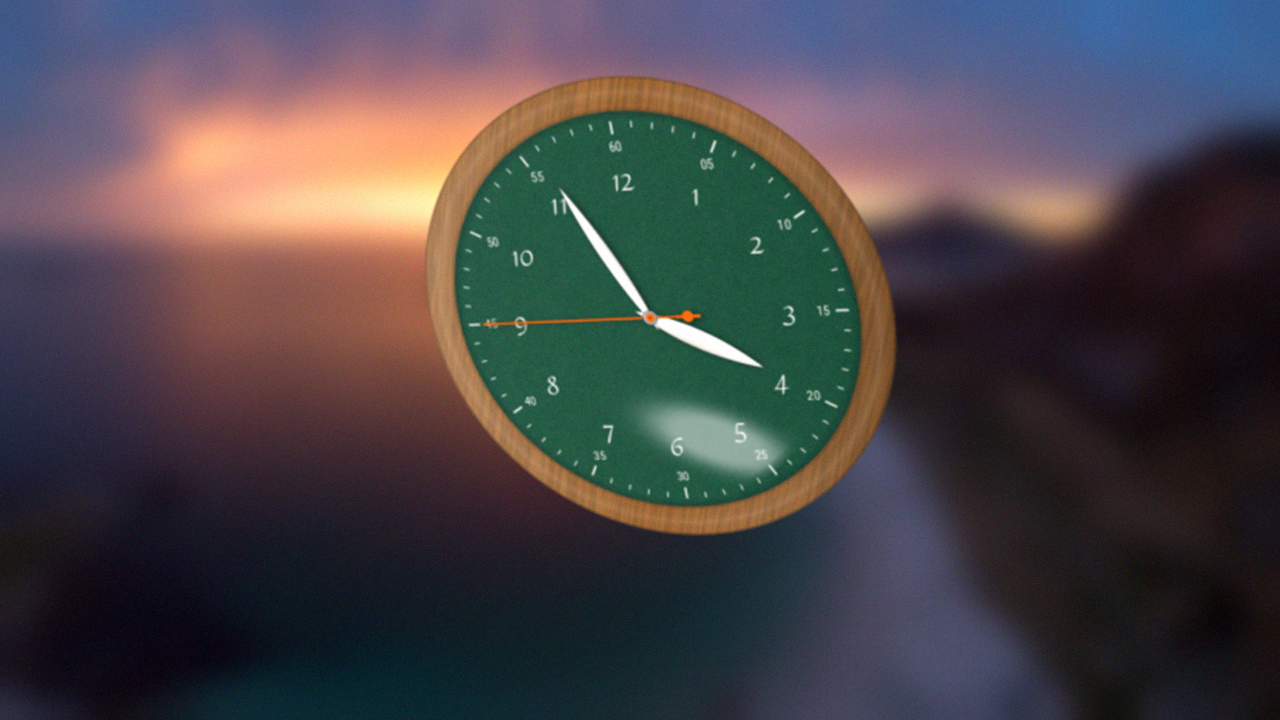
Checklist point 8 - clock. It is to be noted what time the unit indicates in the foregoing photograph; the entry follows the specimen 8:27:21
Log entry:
3:55:45
